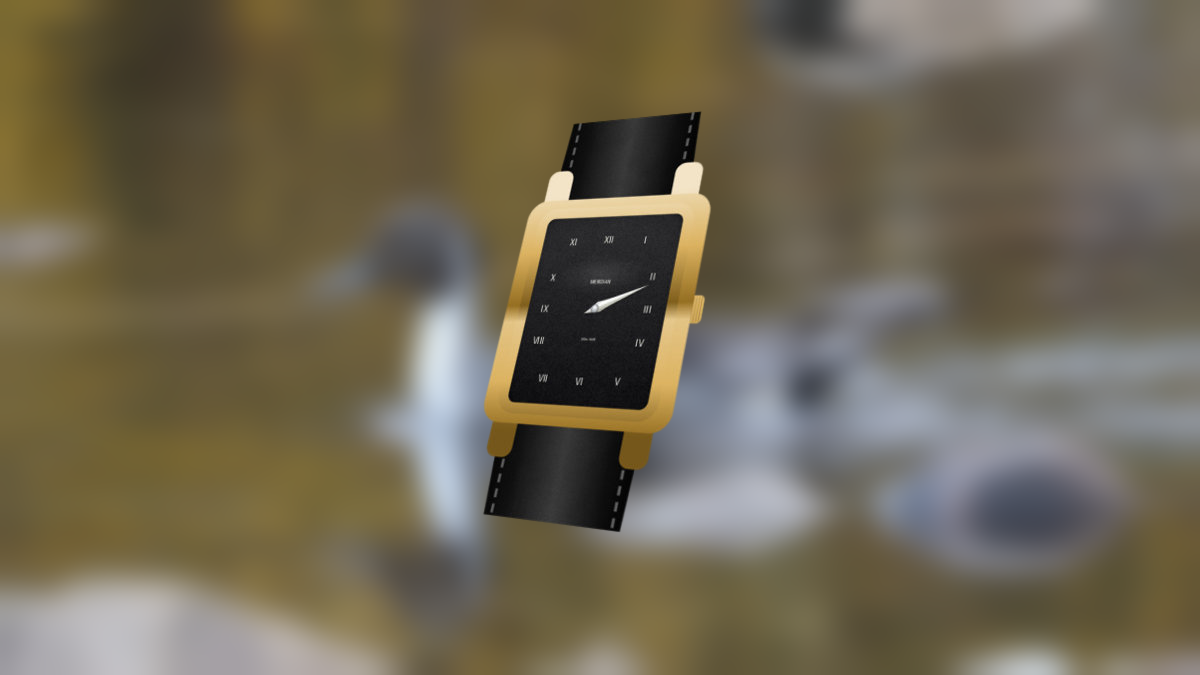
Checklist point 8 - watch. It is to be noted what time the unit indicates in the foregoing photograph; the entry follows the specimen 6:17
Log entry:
2:11
